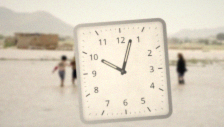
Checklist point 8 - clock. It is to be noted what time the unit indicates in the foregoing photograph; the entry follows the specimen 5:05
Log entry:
10:03
